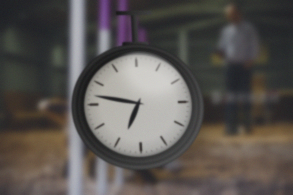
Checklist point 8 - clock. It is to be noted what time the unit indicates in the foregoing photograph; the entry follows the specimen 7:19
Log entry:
6:47
